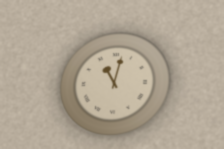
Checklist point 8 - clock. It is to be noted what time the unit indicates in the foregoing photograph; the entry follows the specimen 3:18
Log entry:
11:02
